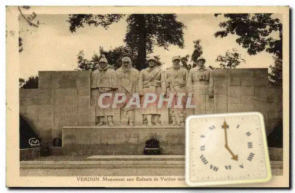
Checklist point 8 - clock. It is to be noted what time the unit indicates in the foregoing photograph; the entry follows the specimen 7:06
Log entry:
5:00
